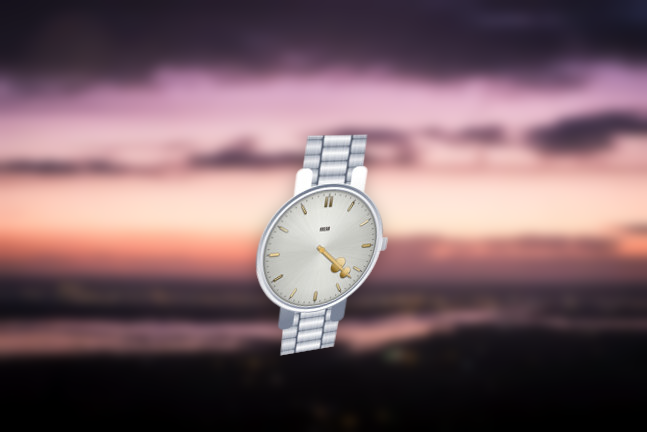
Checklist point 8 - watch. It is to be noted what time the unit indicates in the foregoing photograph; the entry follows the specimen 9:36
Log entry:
4:22
